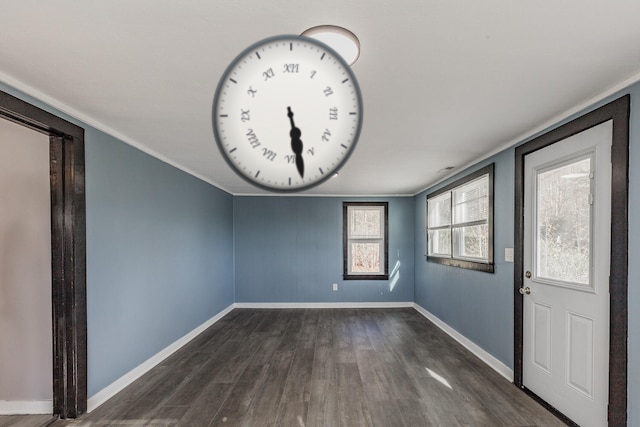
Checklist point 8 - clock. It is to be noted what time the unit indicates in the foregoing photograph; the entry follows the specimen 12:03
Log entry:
5:28
